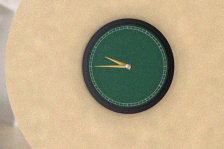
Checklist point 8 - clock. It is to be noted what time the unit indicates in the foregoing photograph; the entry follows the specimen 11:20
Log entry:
9:45
